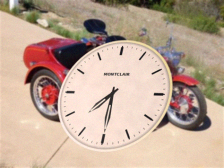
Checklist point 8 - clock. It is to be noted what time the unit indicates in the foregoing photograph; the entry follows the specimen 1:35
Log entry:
7:30
